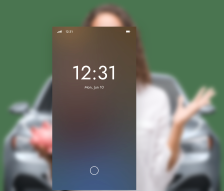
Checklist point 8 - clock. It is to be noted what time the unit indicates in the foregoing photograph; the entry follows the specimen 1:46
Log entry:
12:31
